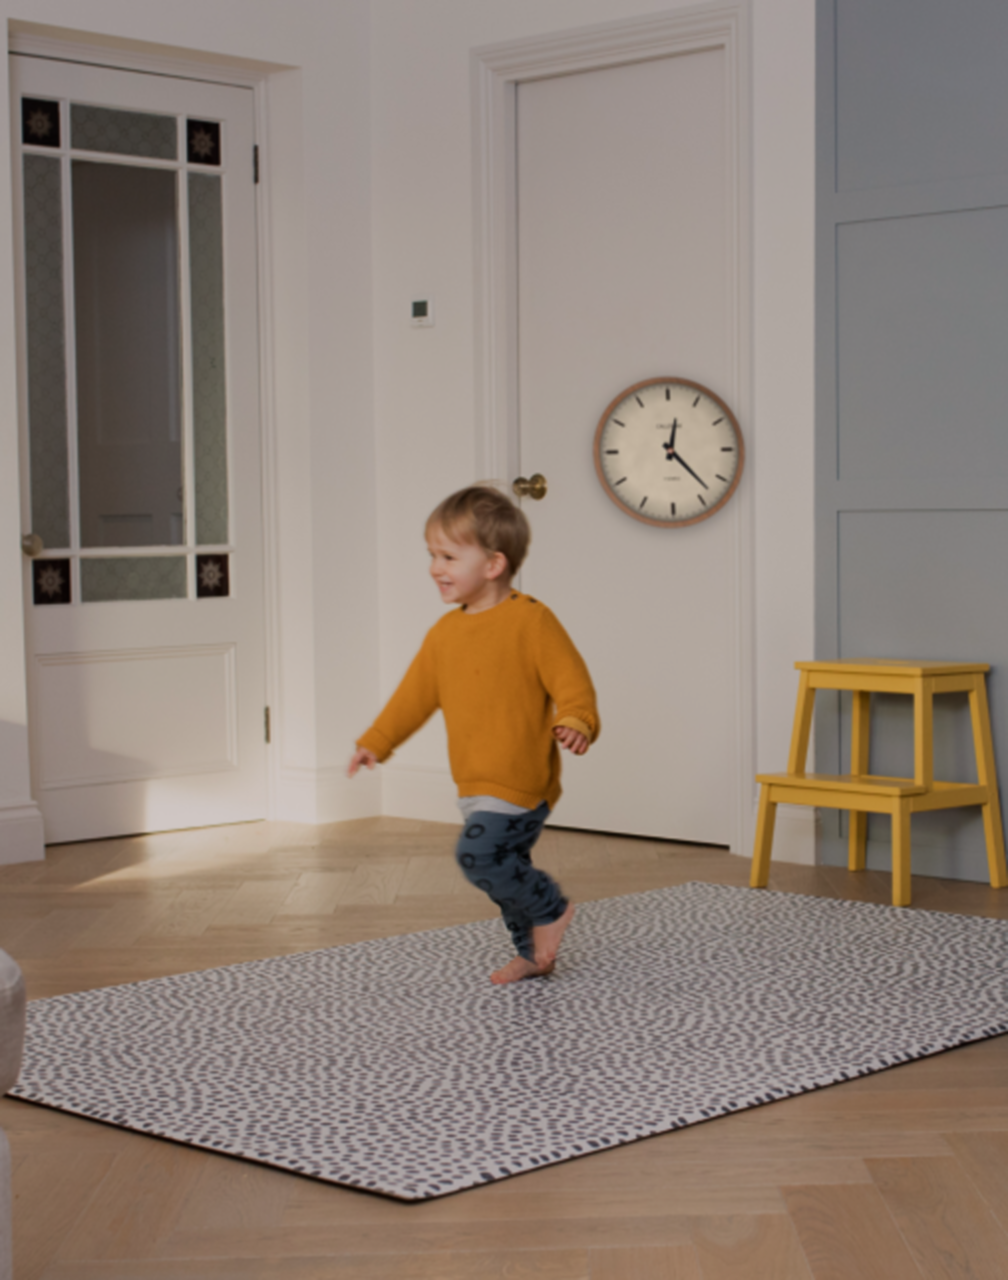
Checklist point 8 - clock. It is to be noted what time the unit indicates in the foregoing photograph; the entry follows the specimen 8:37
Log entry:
12:23
